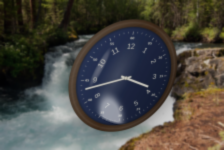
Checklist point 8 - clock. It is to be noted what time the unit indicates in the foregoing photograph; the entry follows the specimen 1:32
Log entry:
3:43
